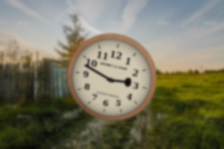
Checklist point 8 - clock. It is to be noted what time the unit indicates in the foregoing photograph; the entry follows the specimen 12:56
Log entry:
2:48
